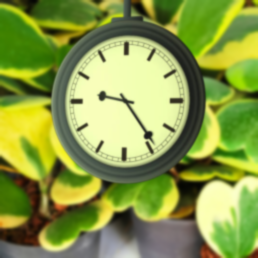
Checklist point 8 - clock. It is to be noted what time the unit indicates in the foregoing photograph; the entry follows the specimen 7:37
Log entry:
9:24
